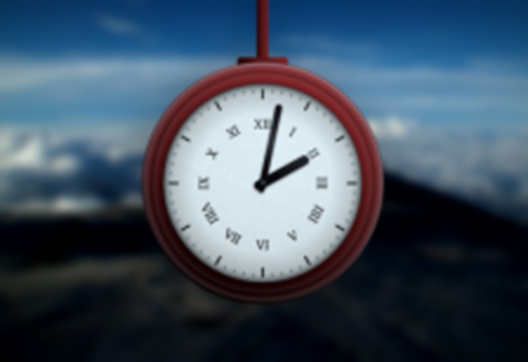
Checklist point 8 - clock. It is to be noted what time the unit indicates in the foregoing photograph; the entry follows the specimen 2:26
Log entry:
2:02
